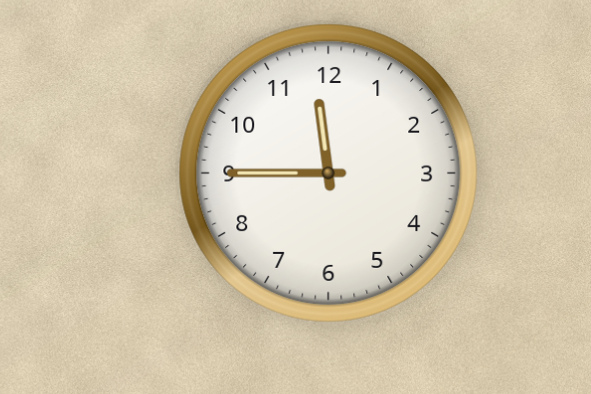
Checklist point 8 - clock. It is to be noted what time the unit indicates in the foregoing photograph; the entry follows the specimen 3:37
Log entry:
11:45
